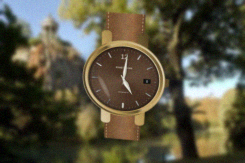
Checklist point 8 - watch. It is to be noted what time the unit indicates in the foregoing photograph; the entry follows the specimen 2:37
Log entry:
5:01
